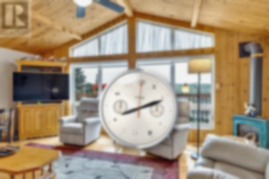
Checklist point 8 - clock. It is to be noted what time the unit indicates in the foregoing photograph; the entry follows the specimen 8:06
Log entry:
8:11
